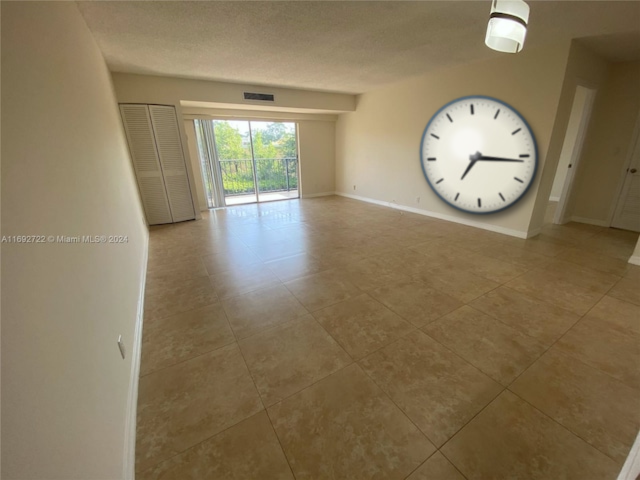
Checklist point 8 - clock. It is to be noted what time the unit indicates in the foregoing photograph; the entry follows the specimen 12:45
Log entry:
7:16
